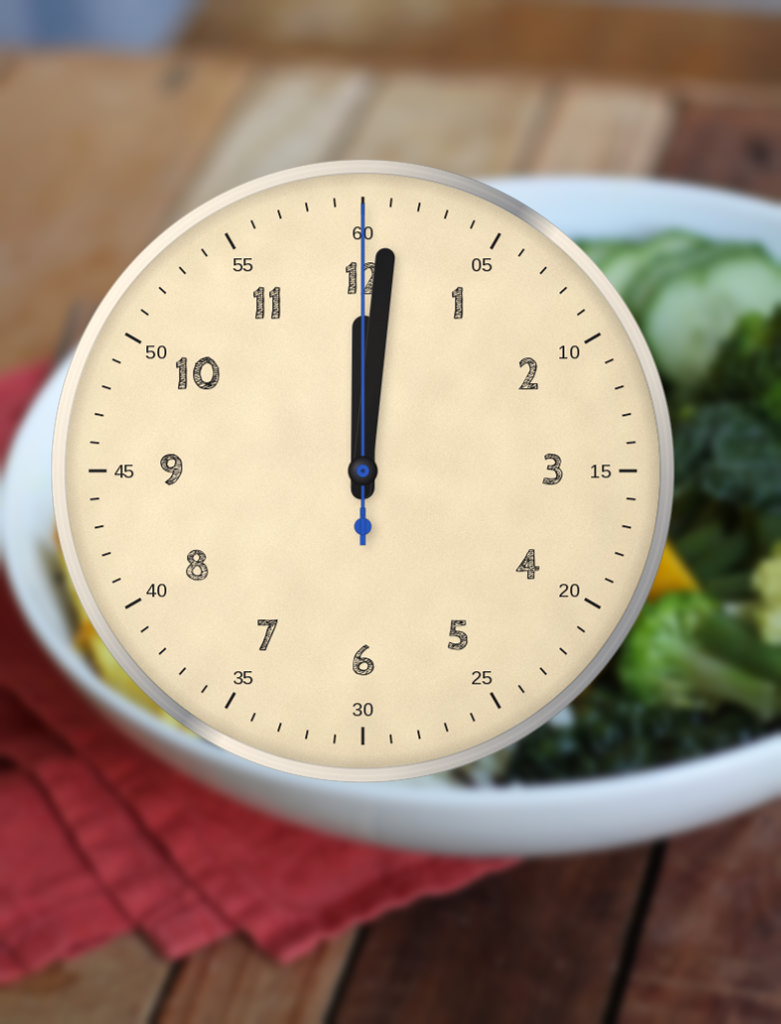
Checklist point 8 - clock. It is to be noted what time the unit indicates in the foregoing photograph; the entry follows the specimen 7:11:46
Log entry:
12:01:00
